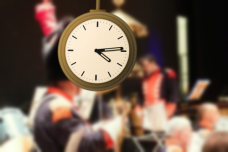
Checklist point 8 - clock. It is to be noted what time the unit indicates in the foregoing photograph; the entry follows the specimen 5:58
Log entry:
4:14
